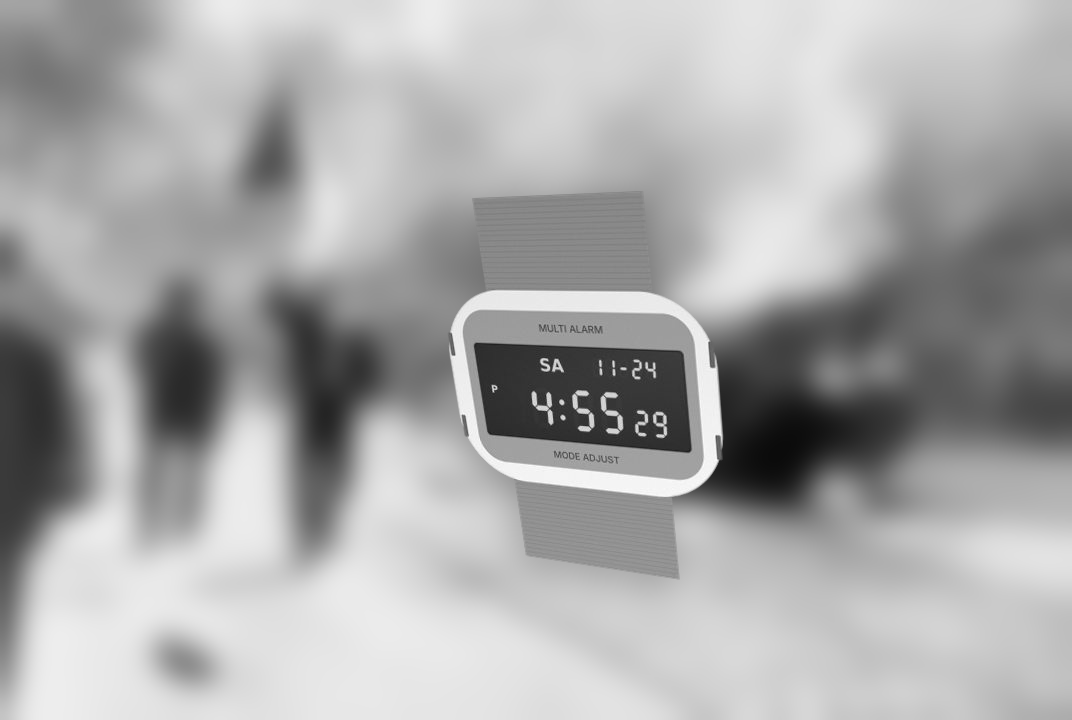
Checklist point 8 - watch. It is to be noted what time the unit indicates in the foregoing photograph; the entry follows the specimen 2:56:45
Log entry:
4:55:29
